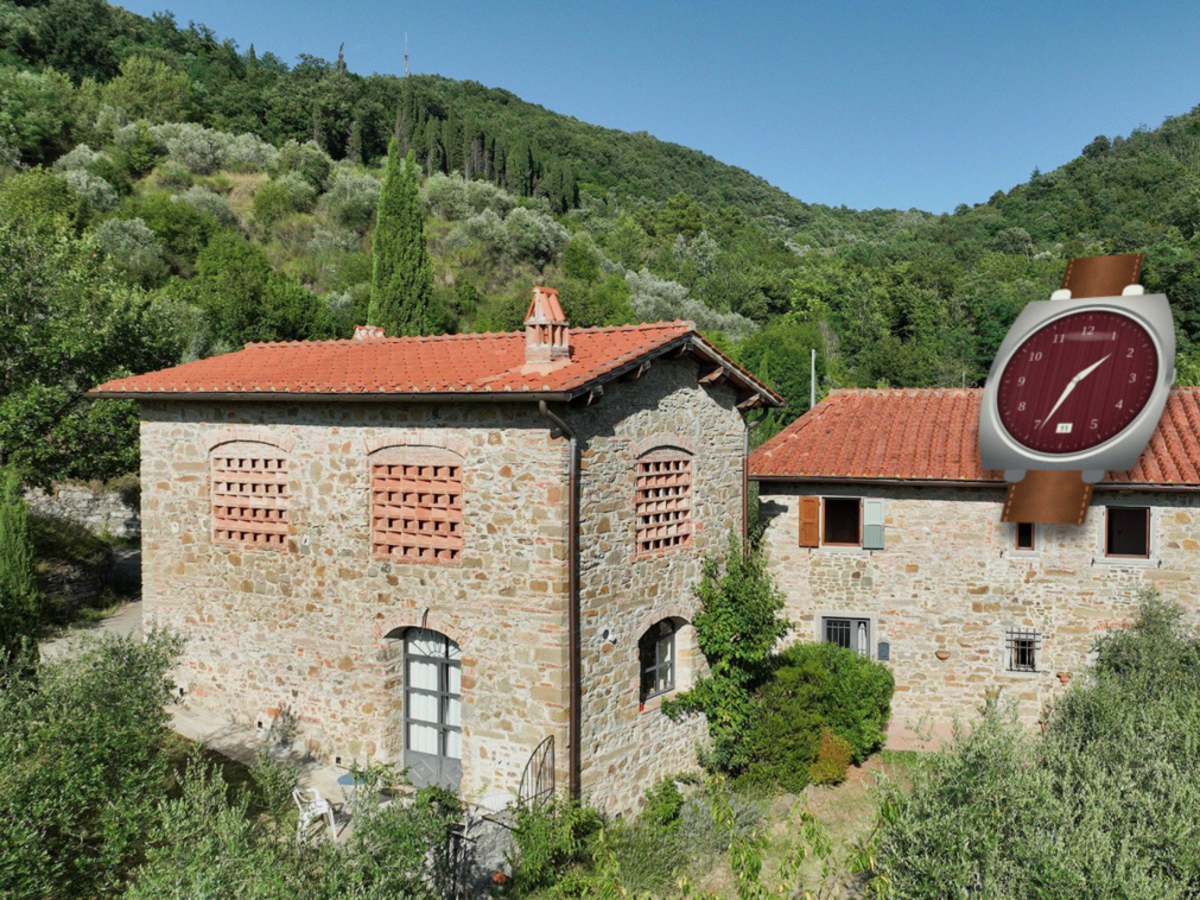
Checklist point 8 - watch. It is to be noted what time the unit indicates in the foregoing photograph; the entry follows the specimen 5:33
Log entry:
1:34
